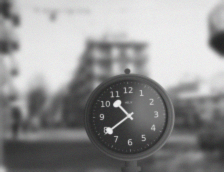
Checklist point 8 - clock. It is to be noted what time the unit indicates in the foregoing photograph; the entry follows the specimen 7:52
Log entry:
10:39
